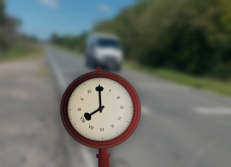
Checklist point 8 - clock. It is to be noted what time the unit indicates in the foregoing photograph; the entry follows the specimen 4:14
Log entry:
8:00
